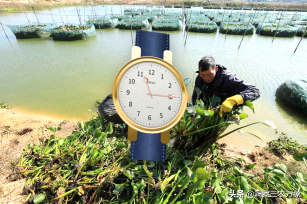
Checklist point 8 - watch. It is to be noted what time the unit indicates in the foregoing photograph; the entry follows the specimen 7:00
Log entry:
11:15
